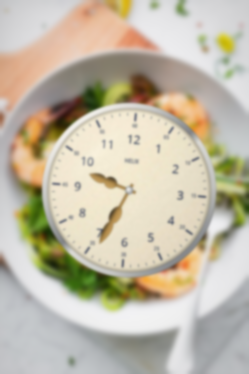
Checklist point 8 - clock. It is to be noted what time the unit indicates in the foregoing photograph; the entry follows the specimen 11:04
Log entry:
9:34
